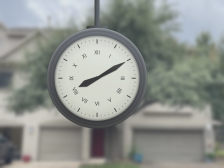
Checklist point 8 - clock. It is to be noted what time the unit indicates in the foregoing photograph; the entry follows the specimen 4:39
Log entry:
8:10
